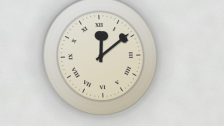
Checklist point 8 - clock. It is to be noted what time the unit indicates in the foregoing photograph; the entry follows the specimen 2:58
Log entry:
12:09
